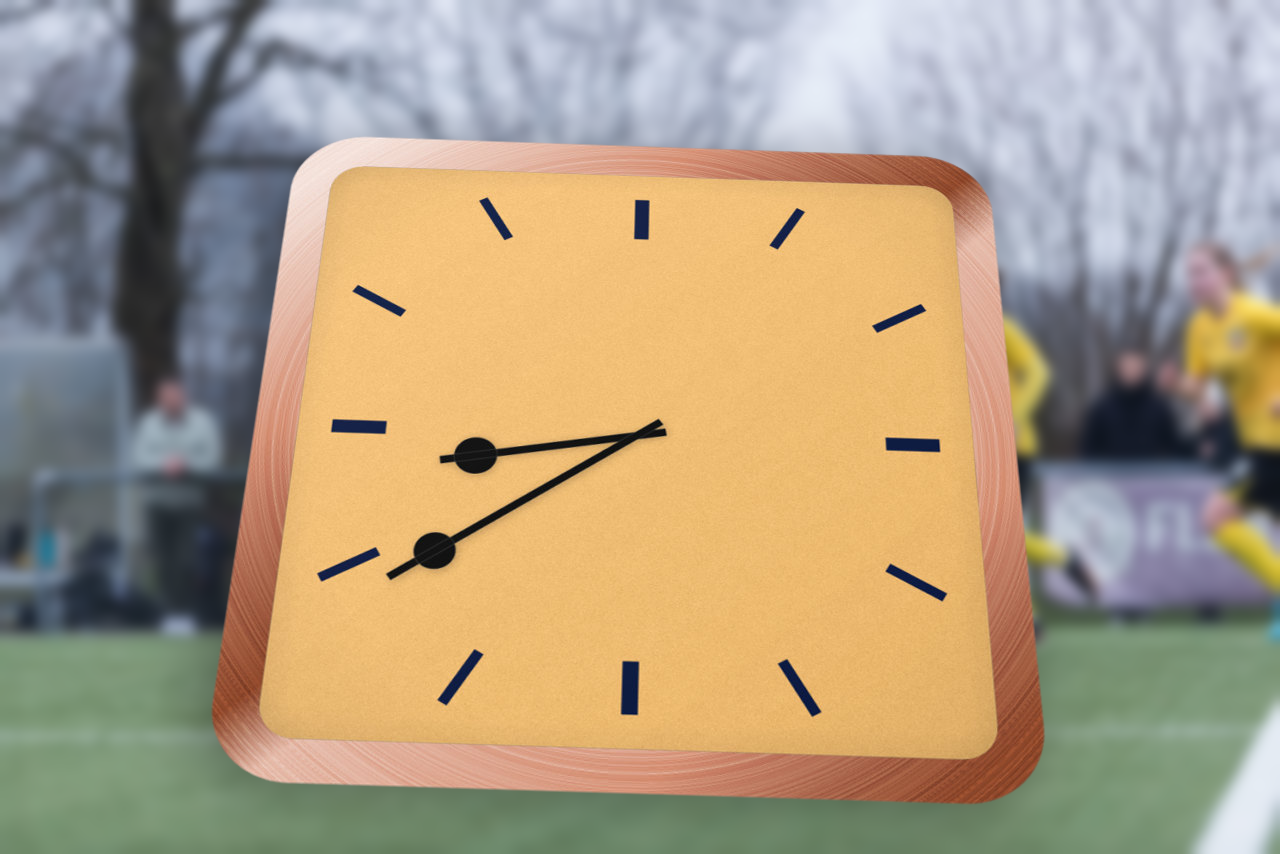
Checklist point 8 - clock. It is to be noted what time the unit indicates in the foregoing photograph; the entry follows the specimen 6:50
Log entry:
8:39
